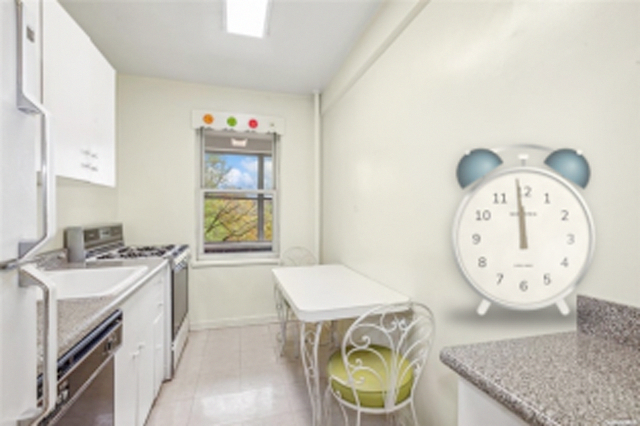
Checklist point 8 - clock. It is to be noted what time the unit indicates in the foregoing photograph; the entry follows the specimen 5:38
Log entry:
11:59
